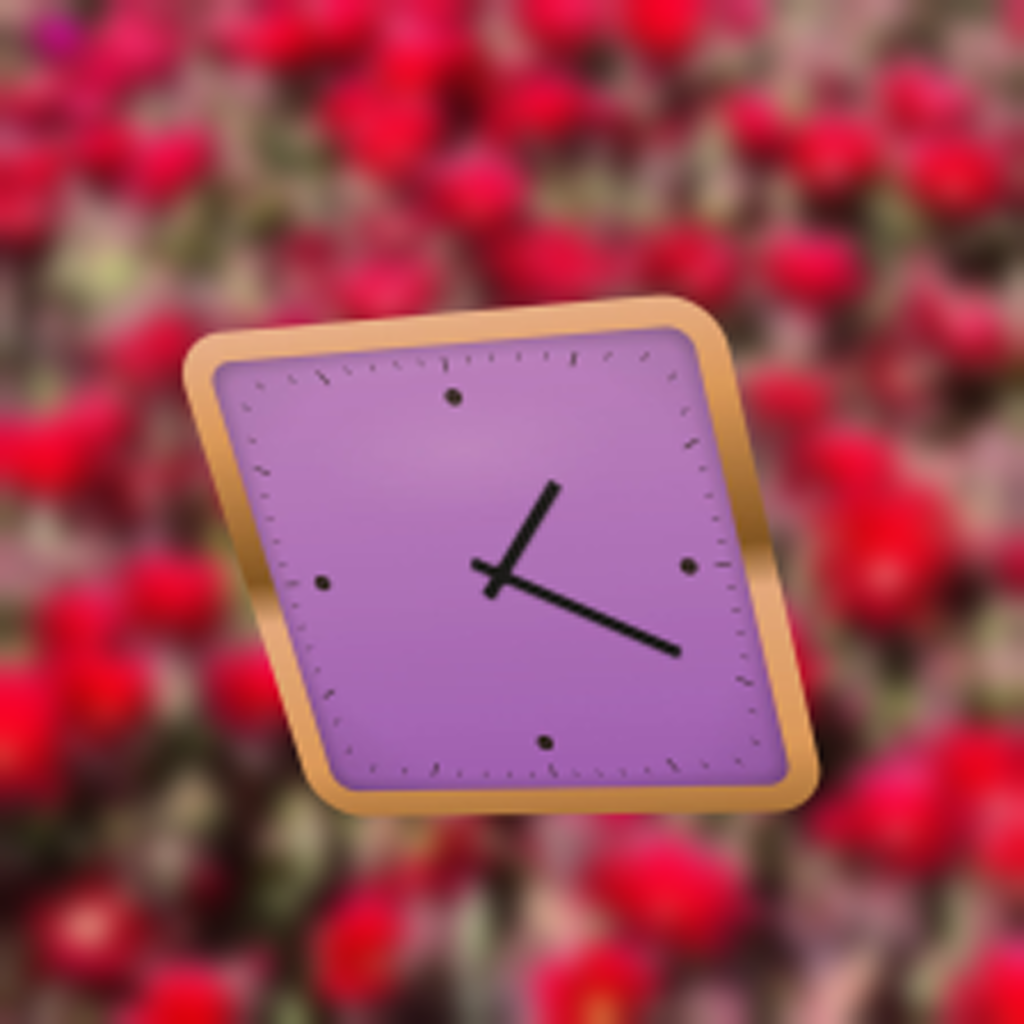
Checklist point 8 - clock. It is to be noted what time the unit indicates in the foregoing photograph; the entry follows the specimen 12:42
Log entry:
1:20
